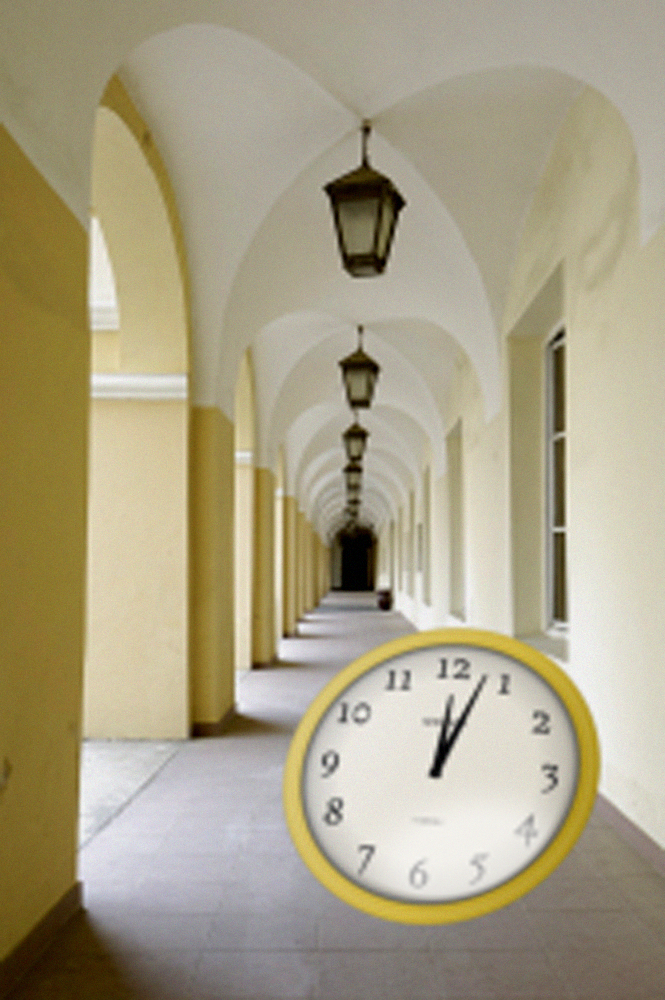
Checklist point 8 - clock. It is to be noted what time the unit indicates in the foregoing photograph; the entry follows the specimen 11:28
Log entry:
12:03
